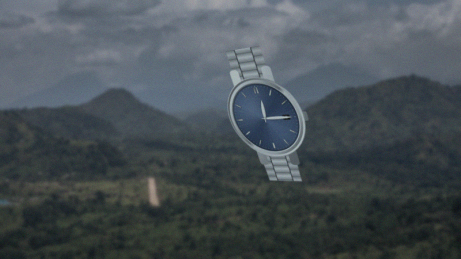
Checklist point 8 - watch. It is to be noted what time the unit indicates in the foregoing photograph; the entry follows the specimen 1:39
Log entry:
12:15
